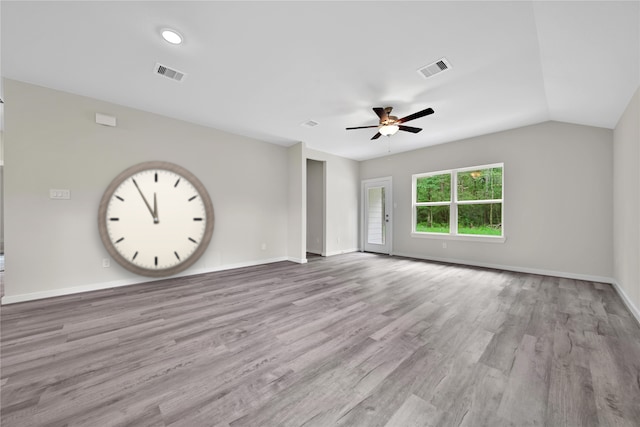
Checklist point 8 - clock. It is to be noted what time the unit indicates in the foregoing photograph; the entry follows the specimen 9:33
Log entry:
11:55
